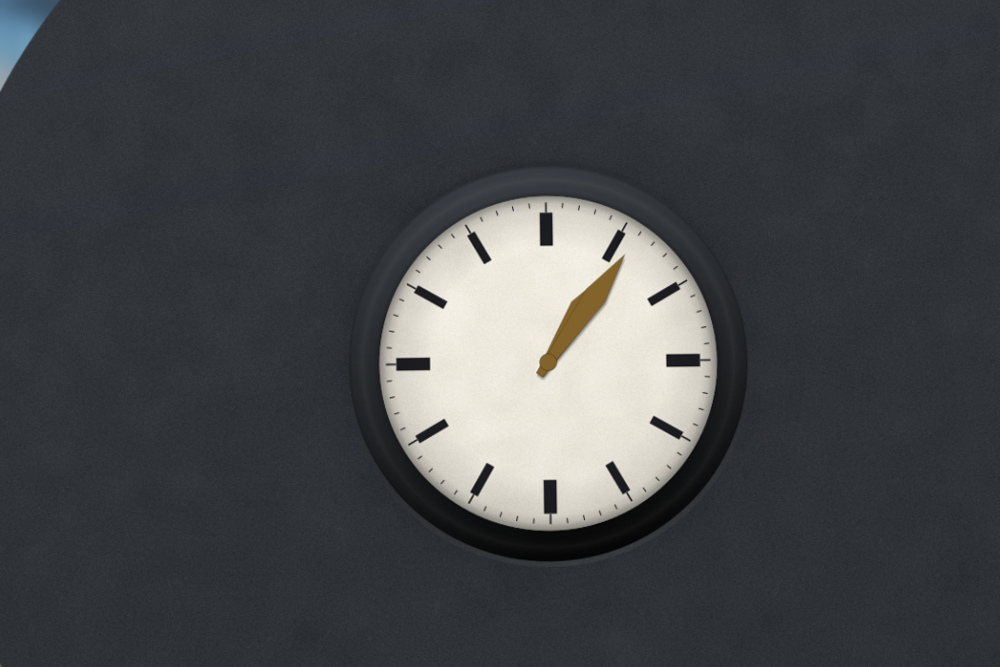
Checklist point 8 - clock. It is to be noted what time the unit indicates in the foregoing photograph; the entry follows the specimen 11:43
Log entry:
1:06
